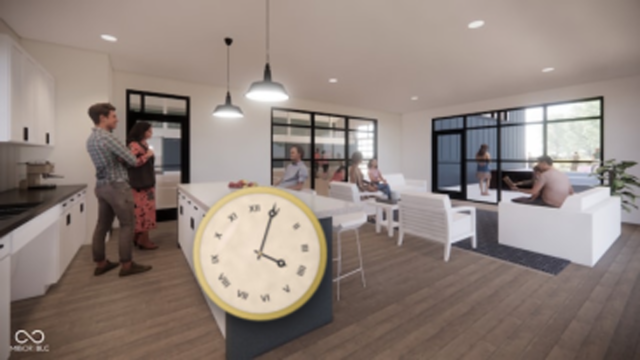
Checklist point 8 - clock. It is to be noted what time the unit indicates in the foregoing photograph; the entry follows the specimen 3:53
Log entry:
4:04
